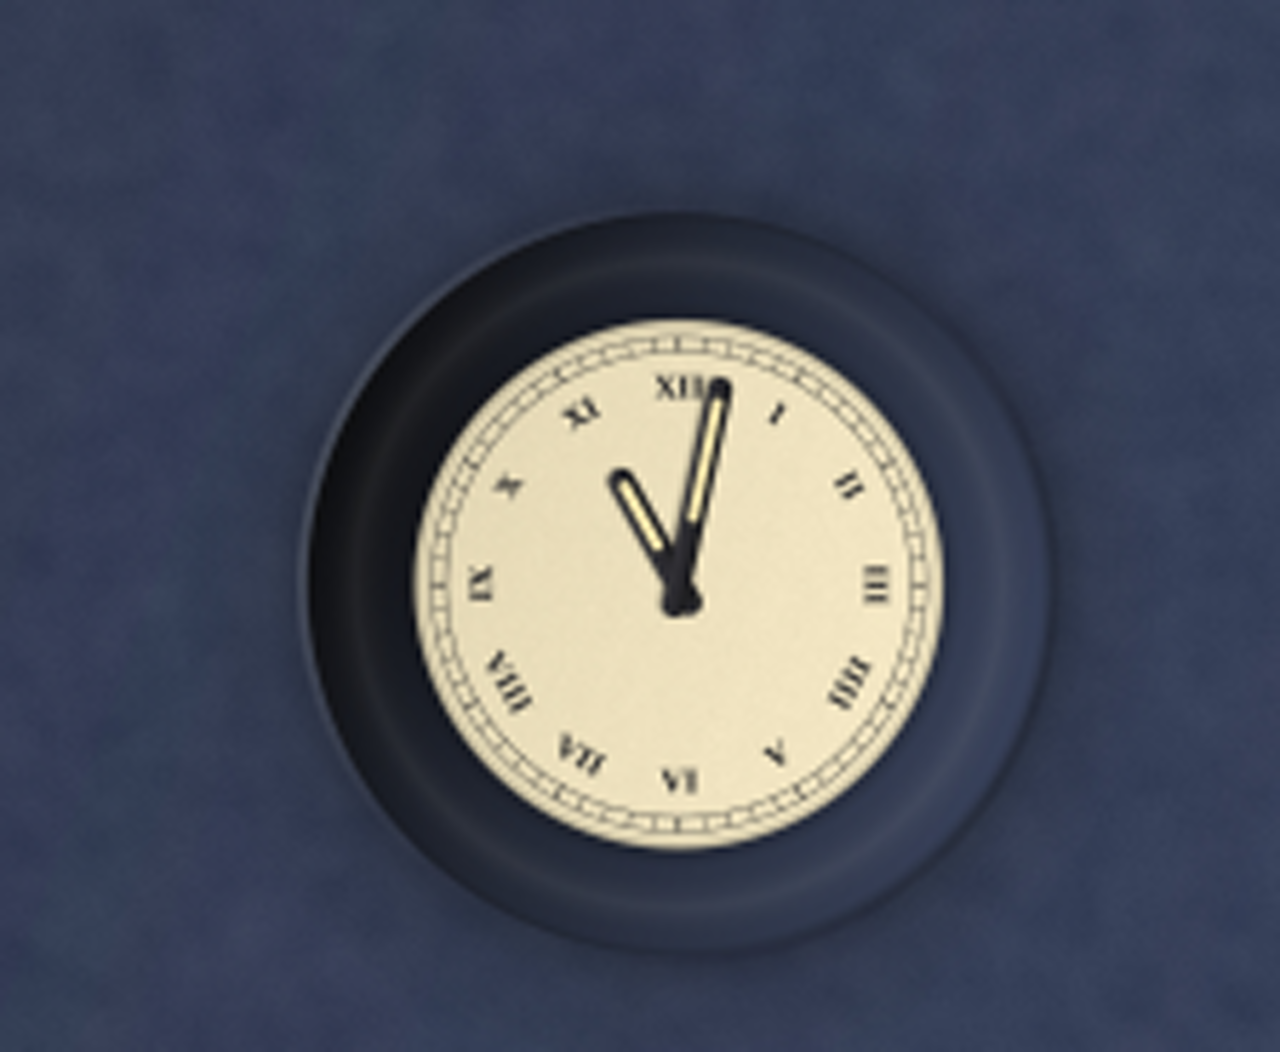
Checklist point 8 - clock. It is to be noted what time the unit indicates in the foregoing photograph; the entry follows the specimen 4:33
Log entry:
11:02
